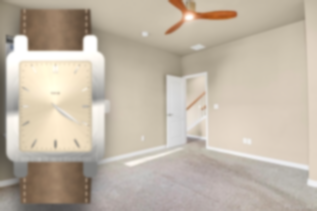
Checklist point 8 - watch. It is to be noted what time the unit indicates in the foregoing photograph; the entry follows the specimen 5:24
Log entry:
4:21
